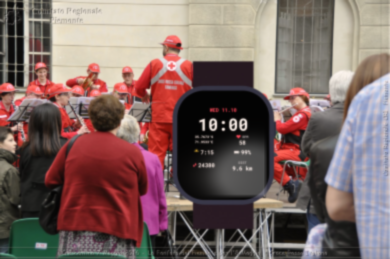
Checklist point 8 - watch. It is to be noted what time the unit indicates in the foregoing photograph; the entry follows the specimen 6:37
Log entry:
10:00
